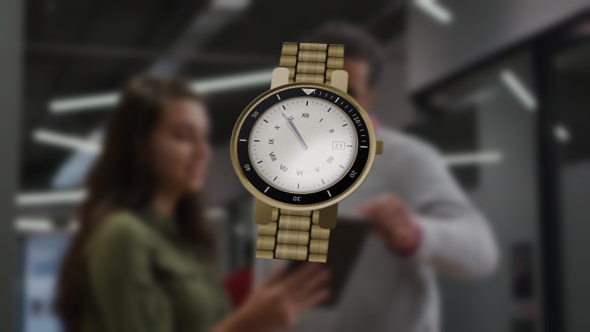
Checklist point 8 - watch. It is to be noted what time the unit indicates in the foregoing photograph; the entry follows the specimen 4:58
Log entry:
10:54
